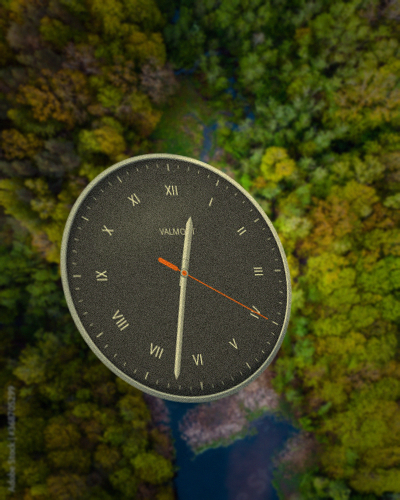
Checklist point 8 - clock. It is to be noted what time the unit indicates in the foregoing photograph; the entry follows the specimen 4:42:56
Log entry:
12:32:20
